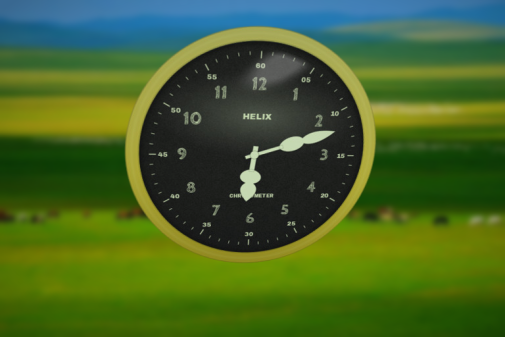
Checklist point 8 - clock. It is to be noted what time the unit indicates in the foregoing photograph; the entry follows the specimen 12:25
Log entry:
6:12
